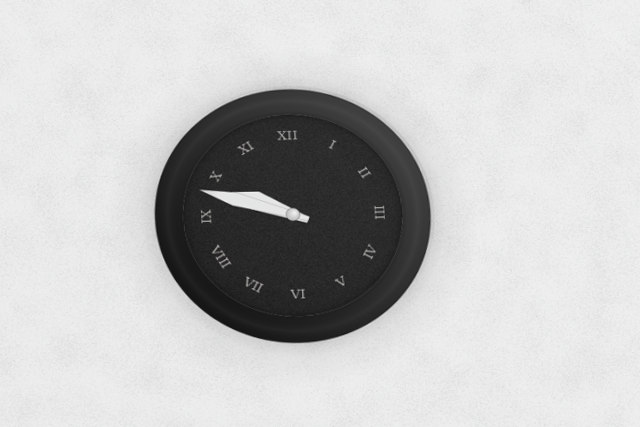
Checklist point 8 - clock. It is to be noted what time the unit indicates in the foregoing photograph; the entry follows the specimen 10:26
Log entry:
9:48
